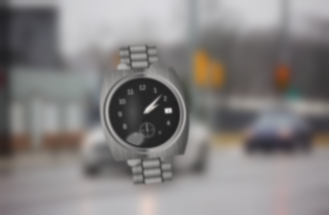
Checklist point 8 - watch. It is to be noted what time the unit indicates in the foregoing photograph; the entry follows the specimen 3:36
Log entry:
2:08
